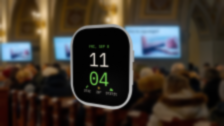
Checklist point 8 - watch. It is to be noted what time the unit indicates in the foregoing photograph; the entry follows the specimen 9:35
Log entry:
11:04
